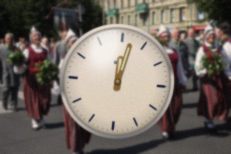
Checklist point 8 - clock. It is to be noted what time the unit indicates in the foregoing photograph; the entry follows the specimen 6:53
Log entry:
12:02
